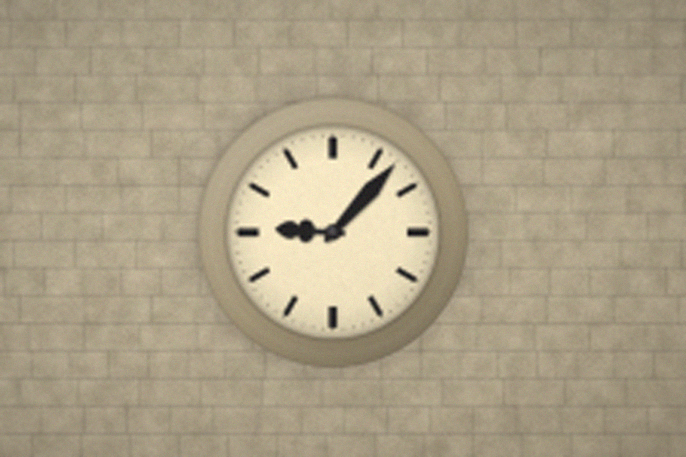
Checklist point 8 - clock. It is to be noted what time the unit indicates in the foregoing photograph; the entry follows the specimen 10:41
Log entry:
9:07
